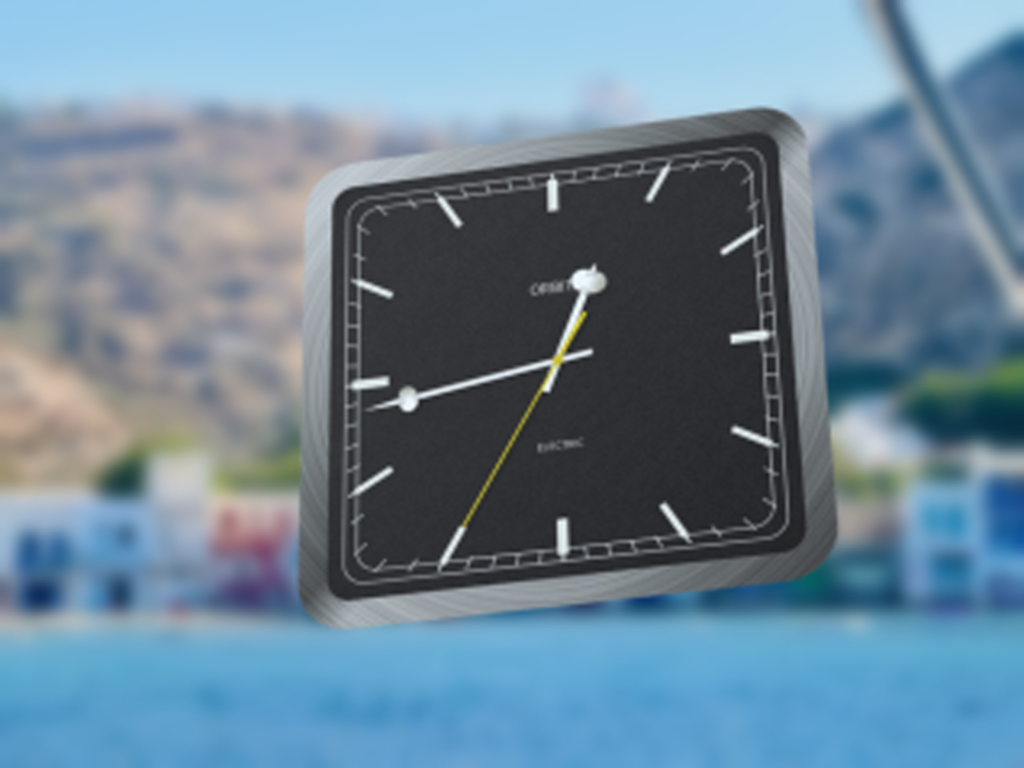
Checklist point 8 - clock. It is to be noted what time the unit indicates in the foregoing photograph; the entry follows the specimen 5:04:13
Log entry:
12:43:35
